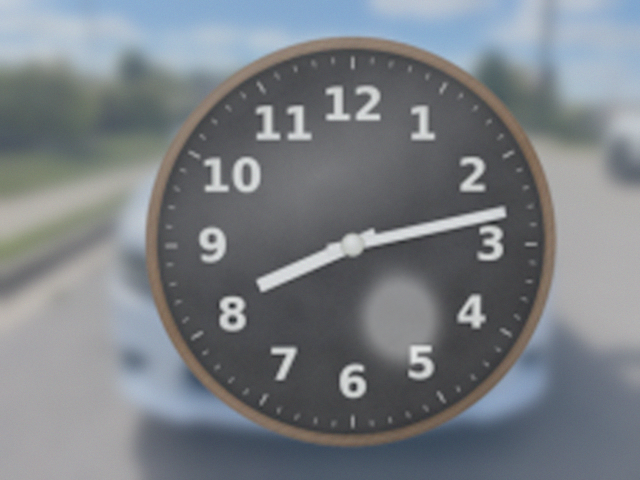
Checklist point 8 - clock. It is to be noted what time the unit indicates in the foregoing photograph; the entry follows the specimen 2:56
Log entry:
8:13
